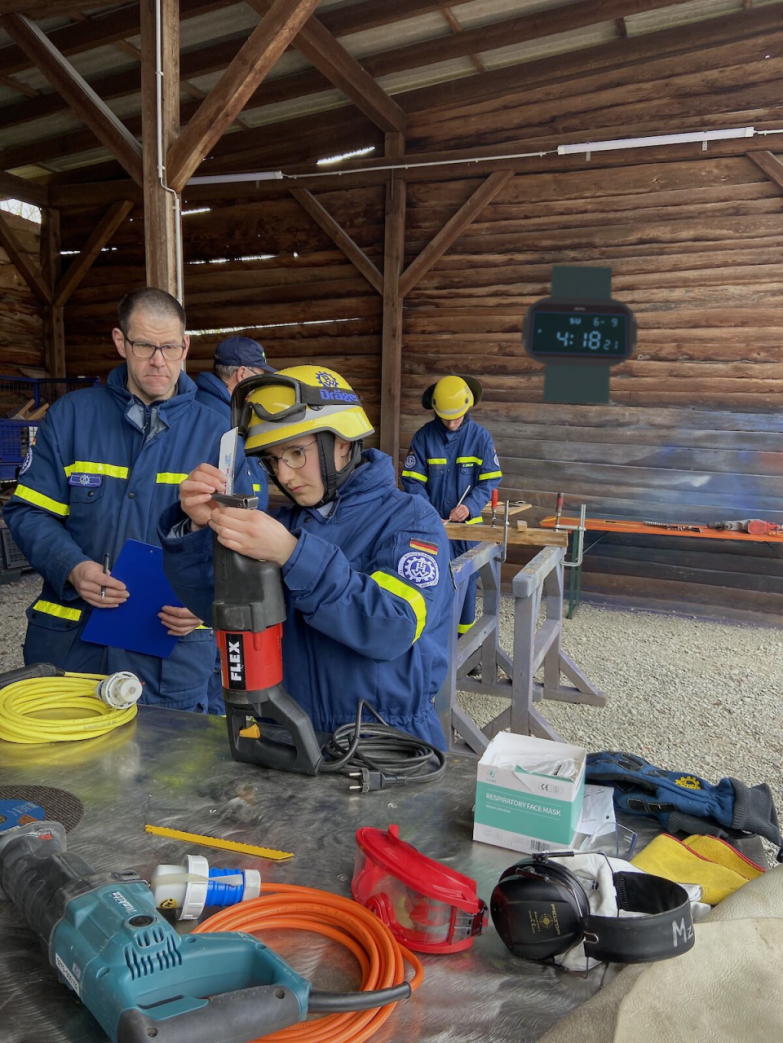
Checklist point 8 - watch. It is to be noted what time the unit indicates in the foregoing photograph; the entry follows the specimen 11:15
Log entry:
4:18
